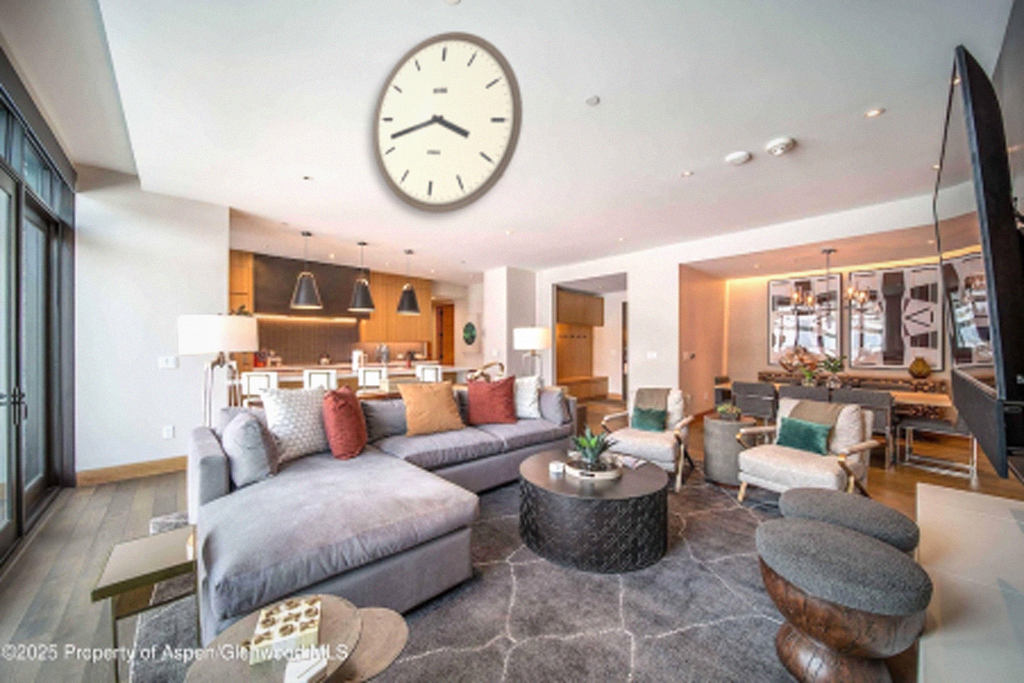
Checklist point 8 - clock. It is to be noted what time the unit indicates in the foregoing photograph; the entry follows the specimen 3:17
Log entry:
3:42
